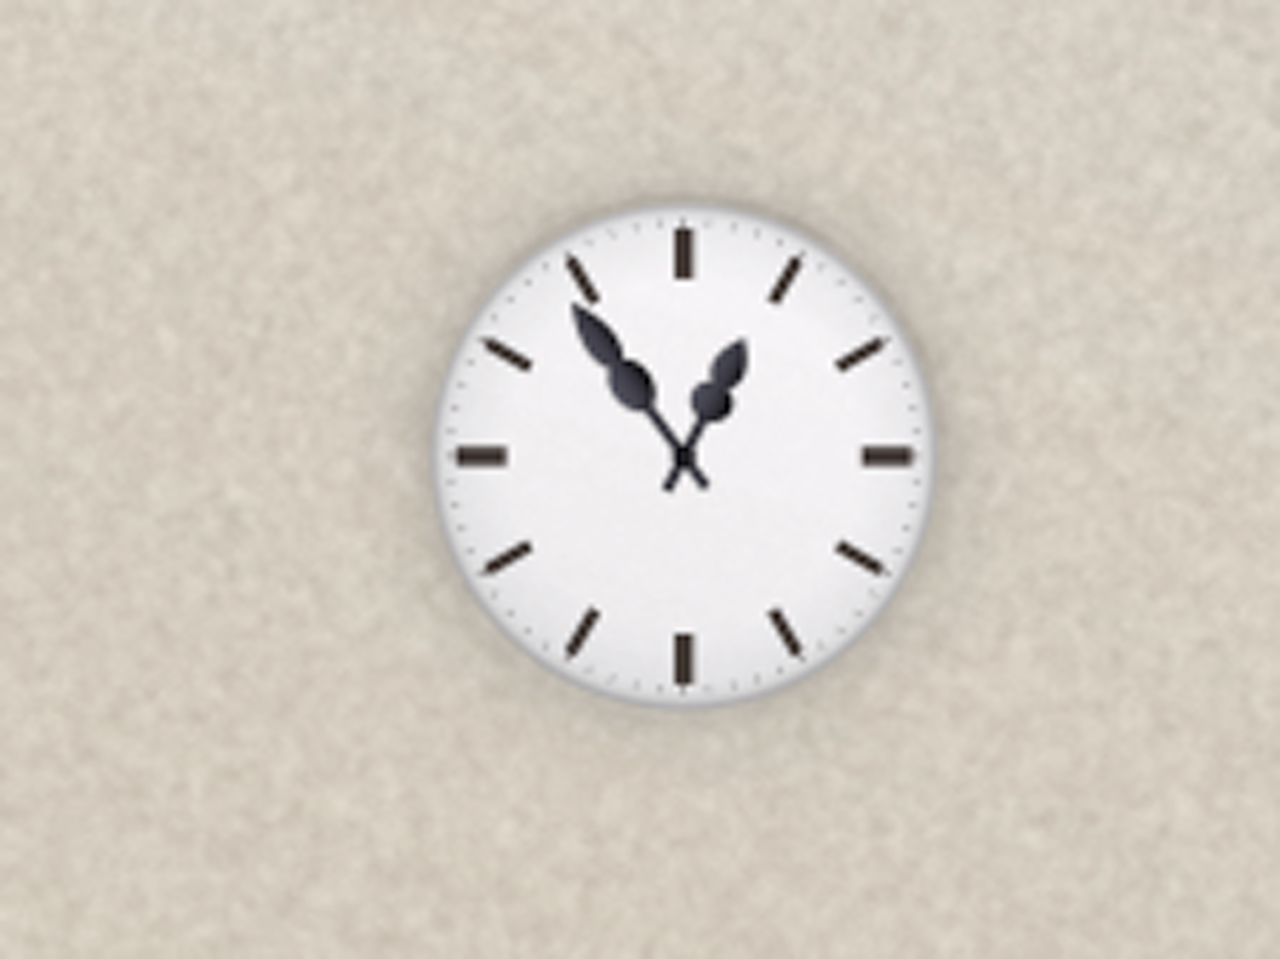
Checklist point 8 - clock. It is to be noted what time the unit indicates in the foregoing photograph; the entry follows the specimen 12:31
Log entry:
12:54
